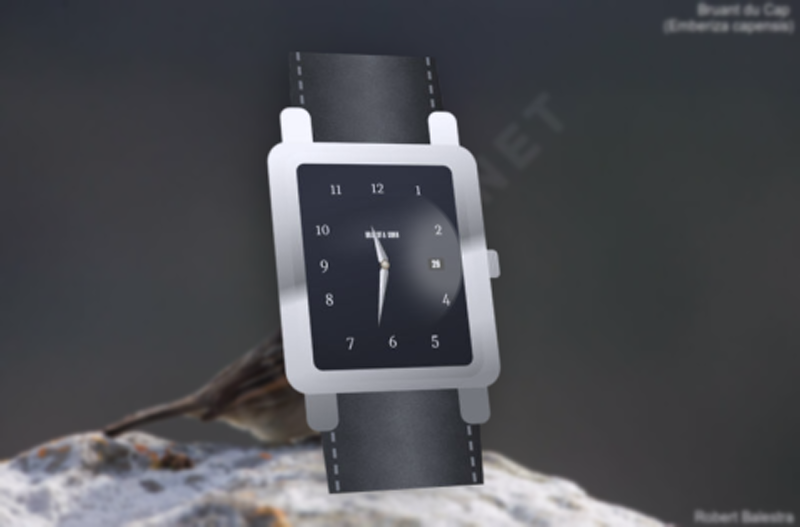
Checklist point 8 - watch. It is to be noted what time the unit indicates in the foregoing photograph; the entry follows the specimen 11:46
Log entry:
11:32
